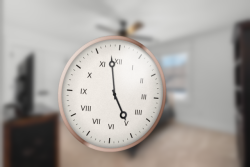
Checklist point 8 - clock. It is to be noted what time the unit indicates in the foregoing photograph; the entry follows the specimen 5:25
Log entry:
4:58
